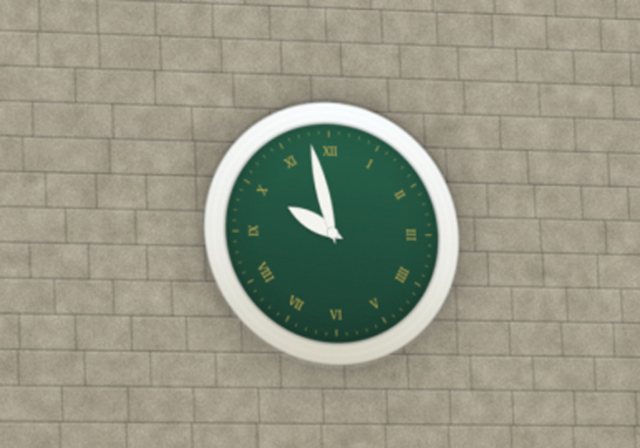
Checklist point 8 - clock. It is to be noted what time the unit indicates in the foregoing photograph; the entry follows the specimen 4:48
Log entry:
9:58
